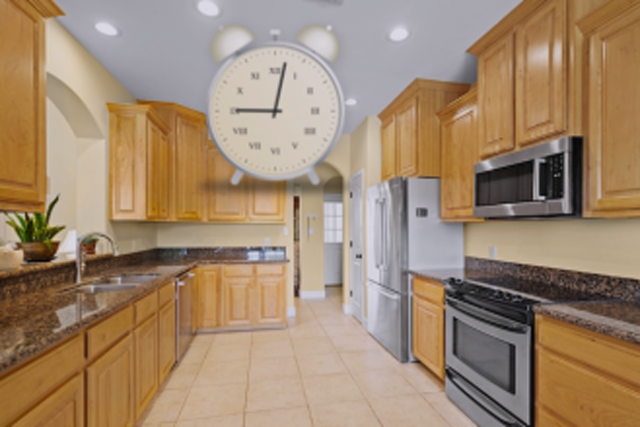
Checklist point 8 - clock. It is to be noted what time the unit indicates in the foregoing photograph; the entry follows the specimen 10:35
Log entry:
9:02
